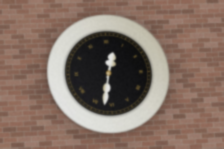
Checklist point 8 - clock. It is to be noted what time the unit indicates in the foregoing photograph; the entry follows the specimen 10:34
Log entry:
12:32
